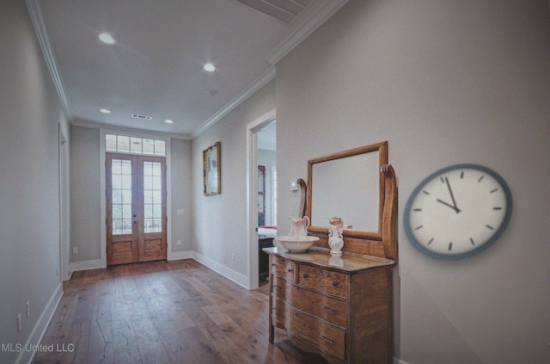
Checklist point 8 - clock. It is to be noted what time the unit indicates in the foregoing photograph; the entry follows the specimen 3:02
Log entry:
9:56
